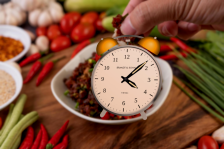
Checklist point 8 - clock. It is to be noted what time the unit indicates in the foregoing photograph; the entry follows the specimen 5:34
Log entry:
4:08
